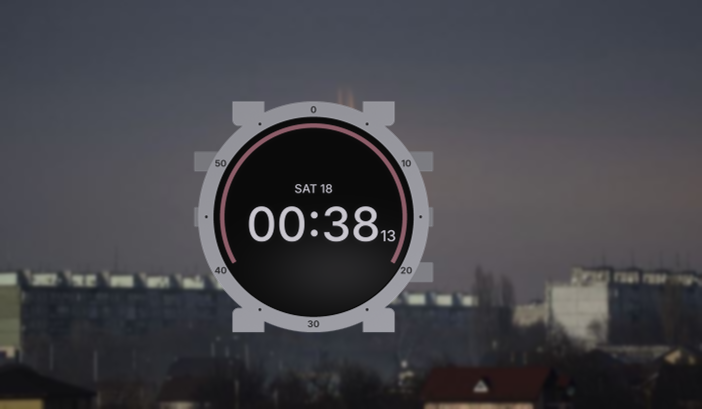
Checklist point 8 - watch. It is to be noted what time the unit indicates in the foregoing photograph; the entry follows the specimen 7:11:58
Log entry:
0:38:13
